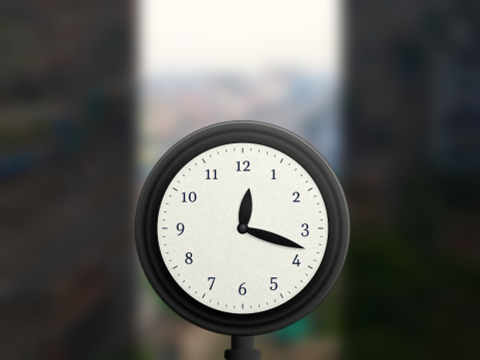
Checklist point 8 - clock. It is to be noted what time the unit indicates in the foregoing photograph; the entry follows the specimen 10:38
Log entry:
12:18
